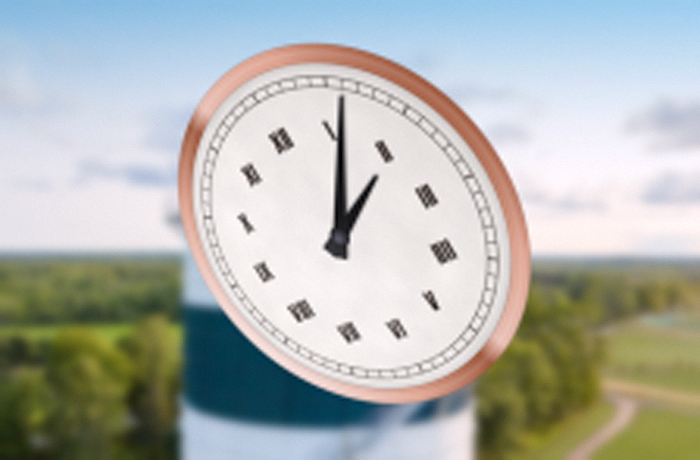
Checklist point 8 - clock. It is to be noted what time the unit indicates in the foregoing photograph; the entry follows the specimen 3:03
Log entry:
2:06
